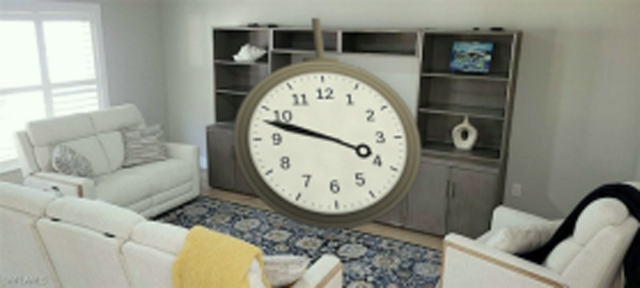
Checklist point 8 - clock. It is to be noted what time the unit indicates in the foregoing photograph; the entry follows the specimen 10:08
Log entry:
3:48
